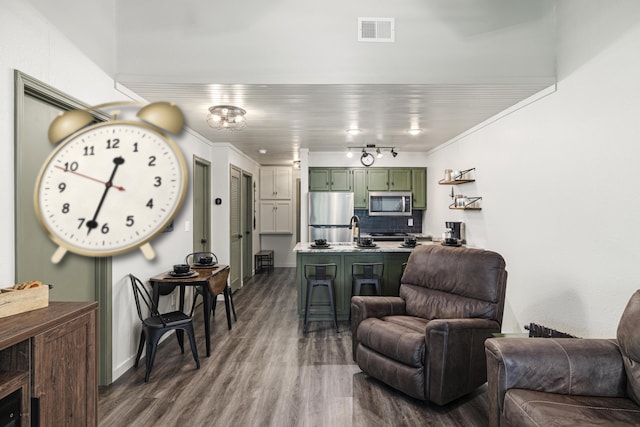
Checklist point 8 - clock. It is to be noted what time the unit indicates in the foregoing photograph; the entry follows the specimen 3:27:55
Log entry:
12:32:49
